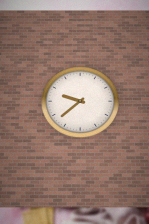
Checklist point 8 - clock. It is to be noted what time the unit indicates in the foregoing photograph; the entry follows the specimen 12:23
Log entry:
9:38
